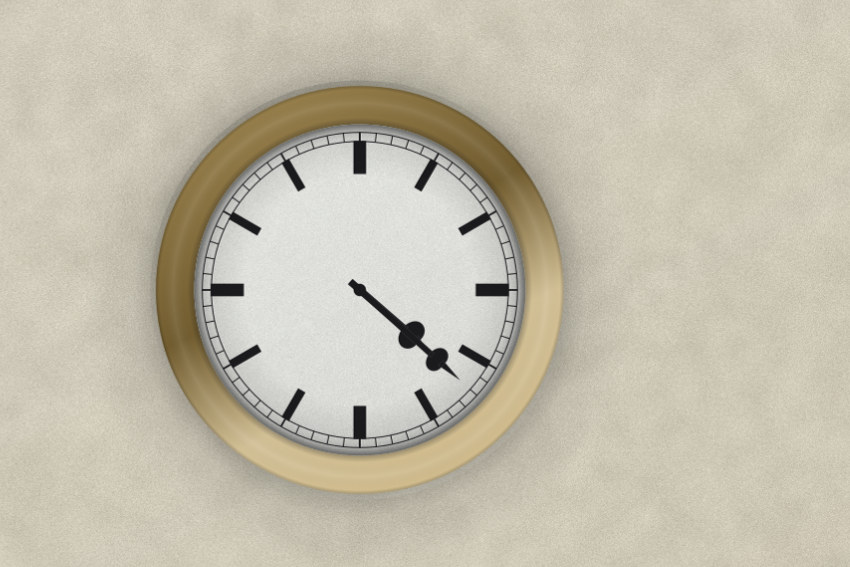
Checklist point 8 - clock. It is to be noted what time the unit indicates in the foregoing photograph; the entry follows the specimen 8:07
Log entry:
4:22
